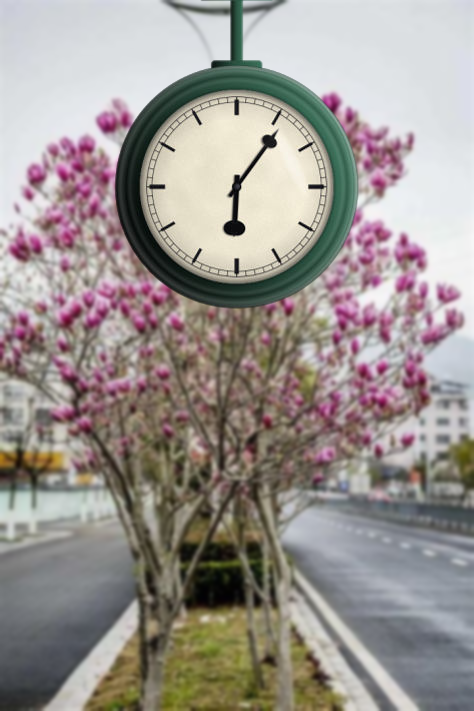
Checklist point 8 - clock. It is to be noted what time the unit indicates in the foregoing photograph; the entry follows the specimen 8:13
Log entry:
6:06
